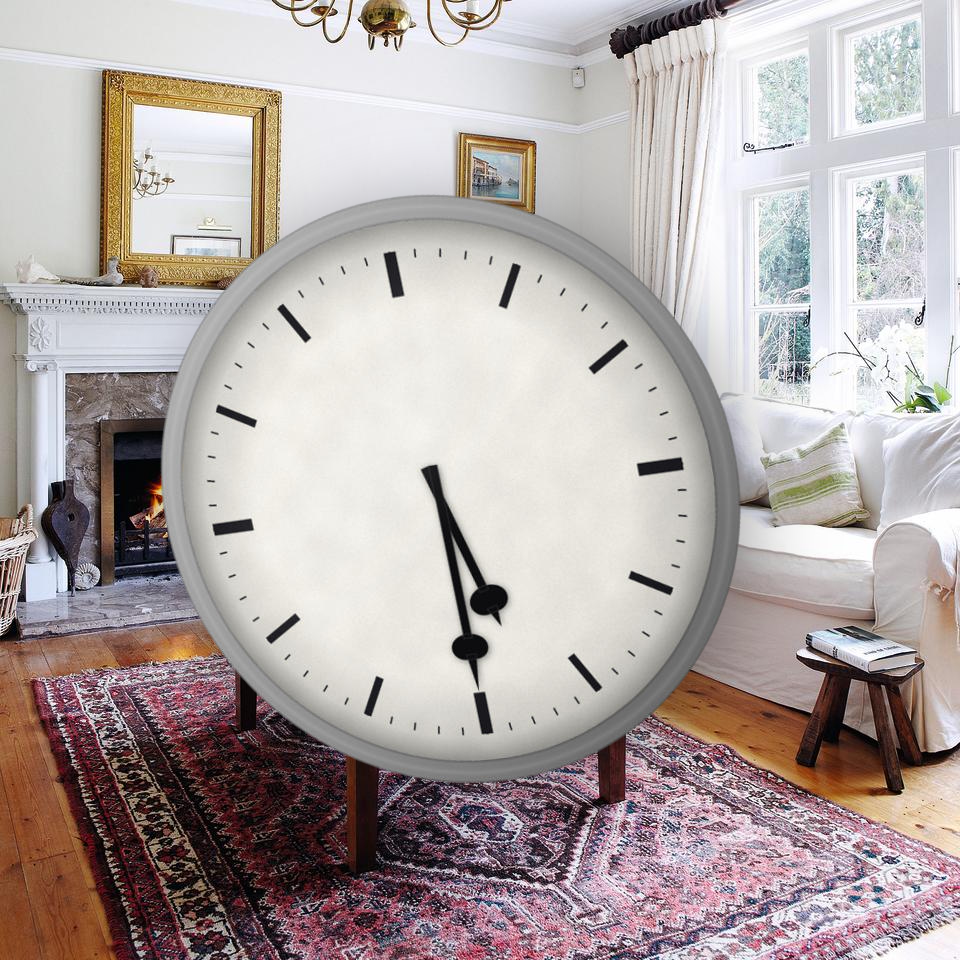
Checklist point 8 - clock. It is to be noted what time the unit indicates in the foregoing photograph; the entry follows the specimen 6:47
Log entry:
5:30
